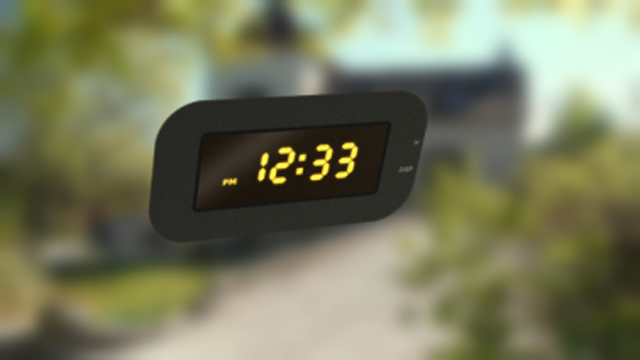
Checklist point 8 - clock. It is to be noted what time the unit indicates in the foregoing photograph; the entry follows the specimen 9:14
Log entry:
12:33
